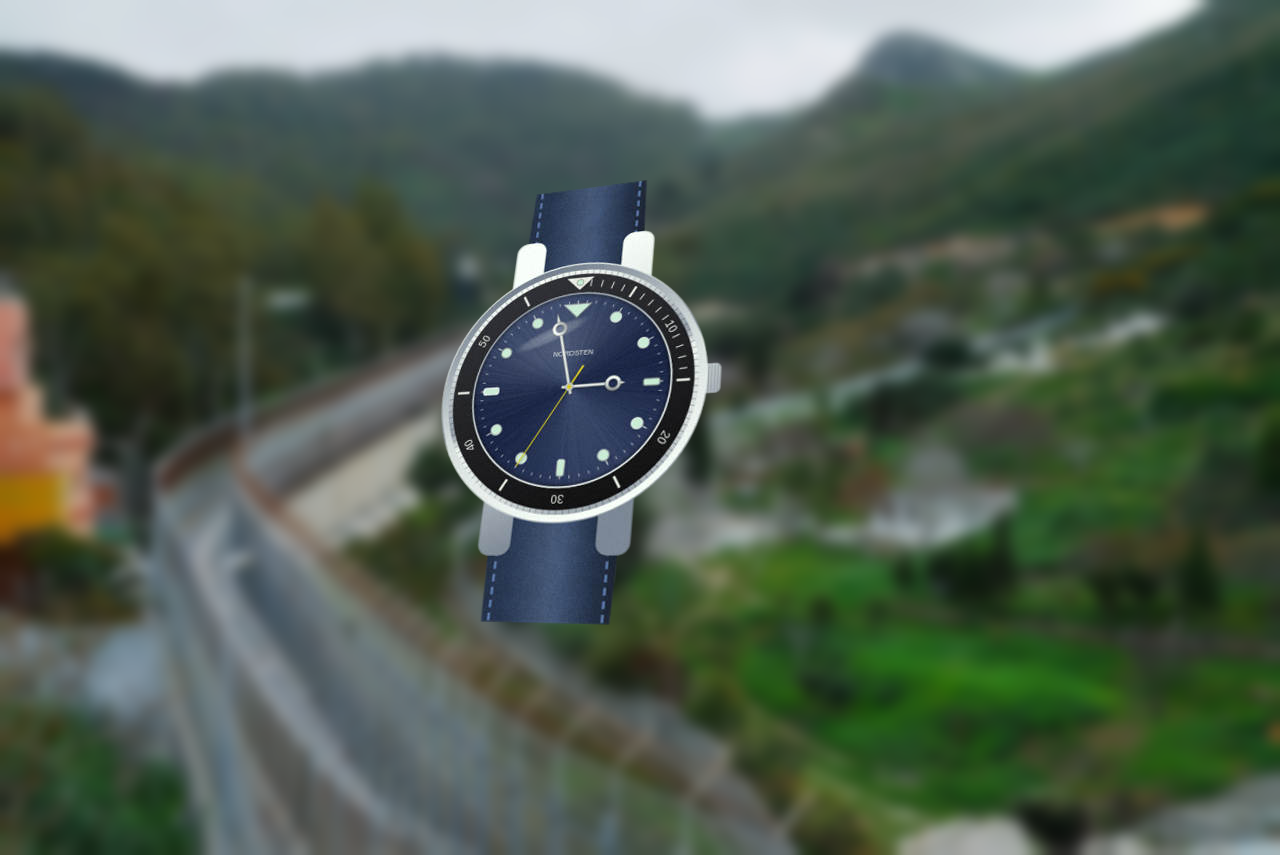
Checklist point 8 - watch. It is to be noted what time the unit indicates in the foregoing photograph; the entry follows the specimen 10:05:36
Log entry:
2:57:35
